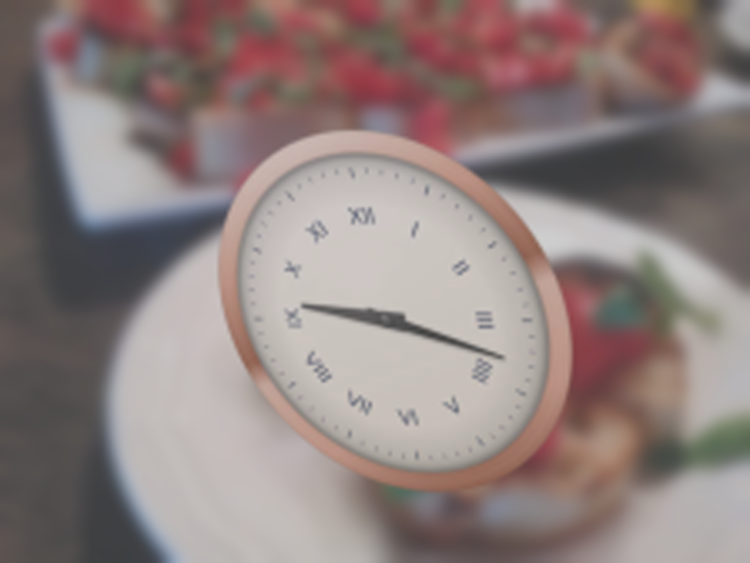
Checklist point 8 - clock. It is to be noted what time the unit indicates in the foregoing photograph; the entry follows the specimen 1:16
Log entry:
9:18
